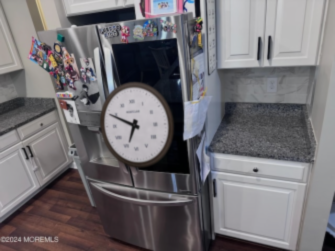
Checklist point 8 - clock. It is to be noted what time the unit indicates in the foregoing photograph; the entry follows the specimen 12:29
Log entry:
6:49
